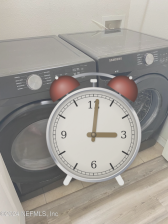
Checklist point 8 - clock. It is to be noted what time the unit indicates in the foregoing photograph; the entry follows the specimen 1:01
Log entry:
3:01
